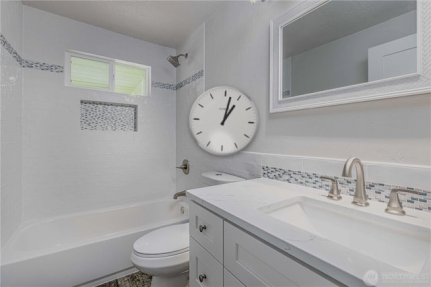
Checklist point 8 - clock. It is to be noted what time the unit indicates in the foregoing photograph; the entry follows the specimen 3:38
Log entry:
1:02
